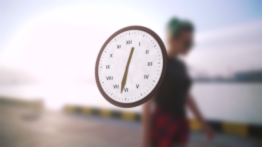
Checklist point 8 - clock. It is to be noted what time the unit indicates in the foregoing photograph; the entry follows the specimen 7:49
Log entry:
12:32
